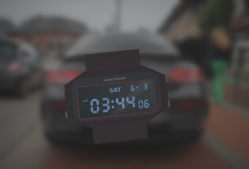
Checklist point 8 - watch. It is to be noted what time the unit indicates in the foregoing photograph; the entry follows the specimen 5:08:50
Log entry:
3:44:06
